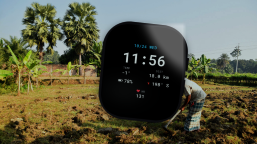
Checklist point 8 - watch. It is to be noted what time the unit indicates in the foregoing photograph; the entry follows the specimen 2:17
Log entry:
11:56
